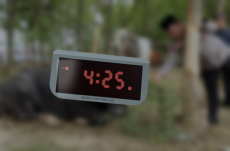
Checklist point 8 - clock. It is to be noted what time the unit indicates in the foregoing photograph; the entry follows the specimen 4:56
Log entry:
4:25
